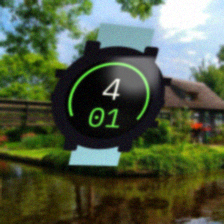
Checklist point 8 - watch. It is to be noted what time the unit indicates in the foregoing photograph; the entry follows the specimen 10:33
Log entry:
4:01
